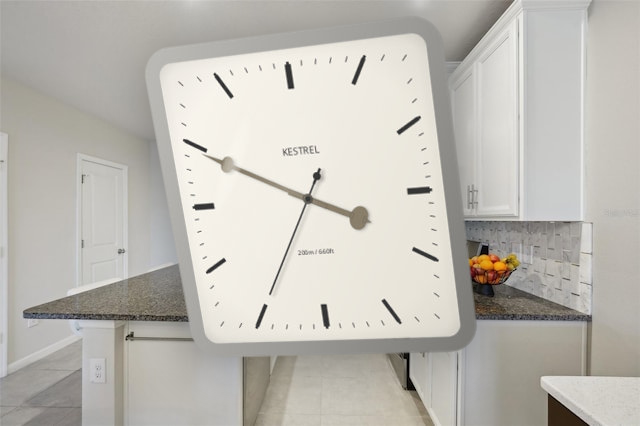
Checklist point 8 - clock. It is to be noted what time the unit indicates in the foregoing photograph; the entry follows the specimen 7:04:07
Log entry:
3:49:35
